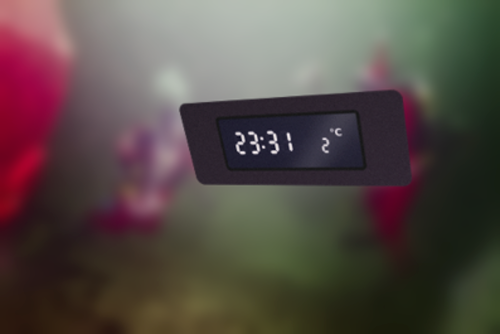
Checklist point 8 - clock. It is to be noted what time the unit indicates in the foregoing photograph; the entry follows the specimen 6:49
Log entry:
23:31
